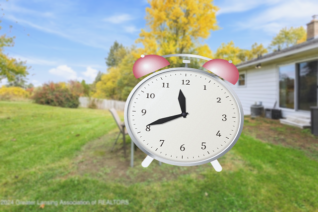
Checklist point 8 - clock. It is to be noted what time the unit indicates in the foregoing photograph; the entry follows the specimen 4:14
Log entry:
11:41
